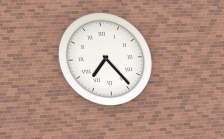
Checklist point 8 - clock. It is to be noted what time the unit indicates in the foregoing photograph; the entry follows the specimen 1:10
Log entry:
7:24
